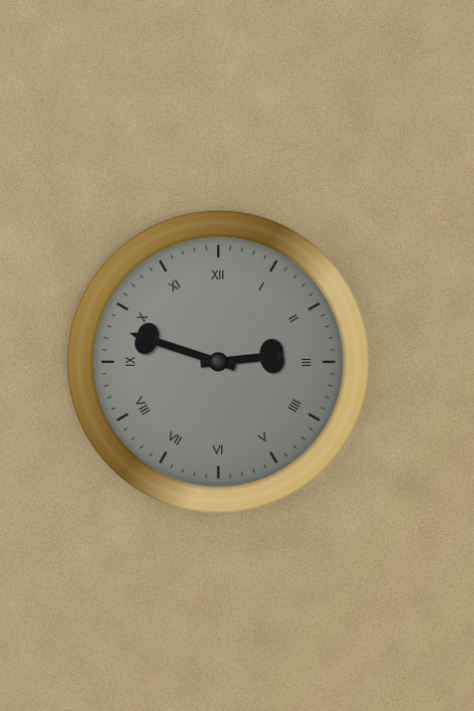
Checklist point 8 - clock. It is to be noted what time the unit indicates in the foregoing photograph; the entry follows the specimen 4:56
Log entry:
2:48
